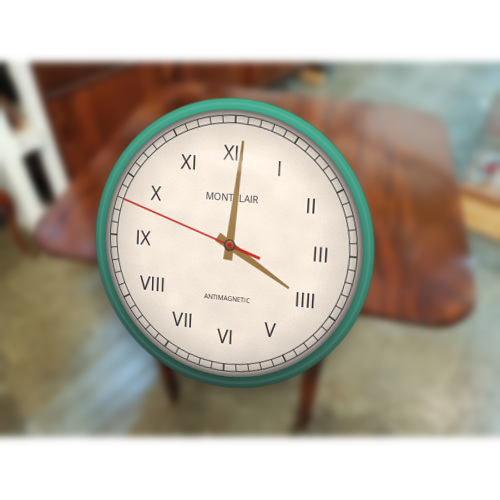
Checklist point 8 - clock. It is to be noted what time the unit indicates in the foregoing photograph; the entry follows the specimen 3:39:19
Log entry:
4:00:48
